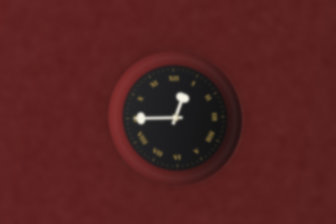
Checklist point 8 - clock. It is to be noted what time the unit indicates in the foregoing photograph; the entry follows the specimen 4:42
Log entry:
12:45
